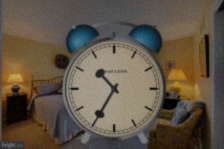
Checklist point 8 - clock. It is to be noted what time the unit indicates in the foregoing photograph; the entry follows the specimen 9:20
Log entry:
10:35
